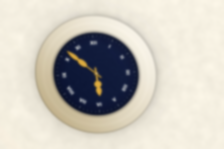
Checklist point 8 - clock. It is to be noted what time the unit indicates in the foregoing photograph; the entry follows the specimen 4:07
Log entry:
5:52
